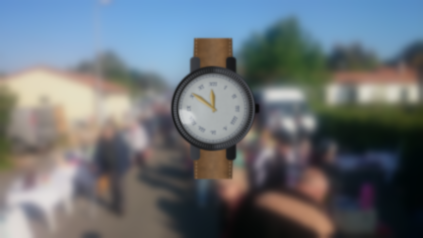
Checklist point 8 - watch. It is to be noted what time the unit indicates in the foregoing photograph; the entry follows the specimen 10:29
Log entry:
11:51
